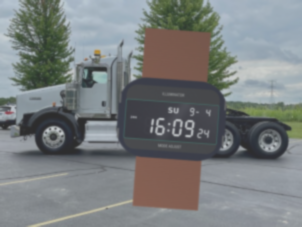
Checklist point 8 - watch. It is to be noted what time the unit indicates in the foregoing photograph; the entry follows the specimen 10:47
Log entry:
16:09
